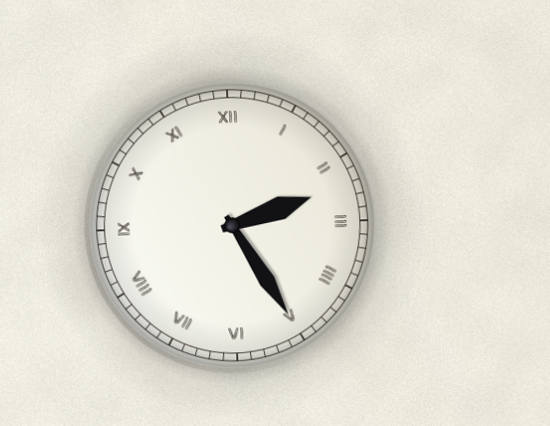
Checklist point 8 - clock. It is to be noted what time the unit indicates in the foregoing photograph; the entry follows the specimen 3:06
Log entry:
2:25
